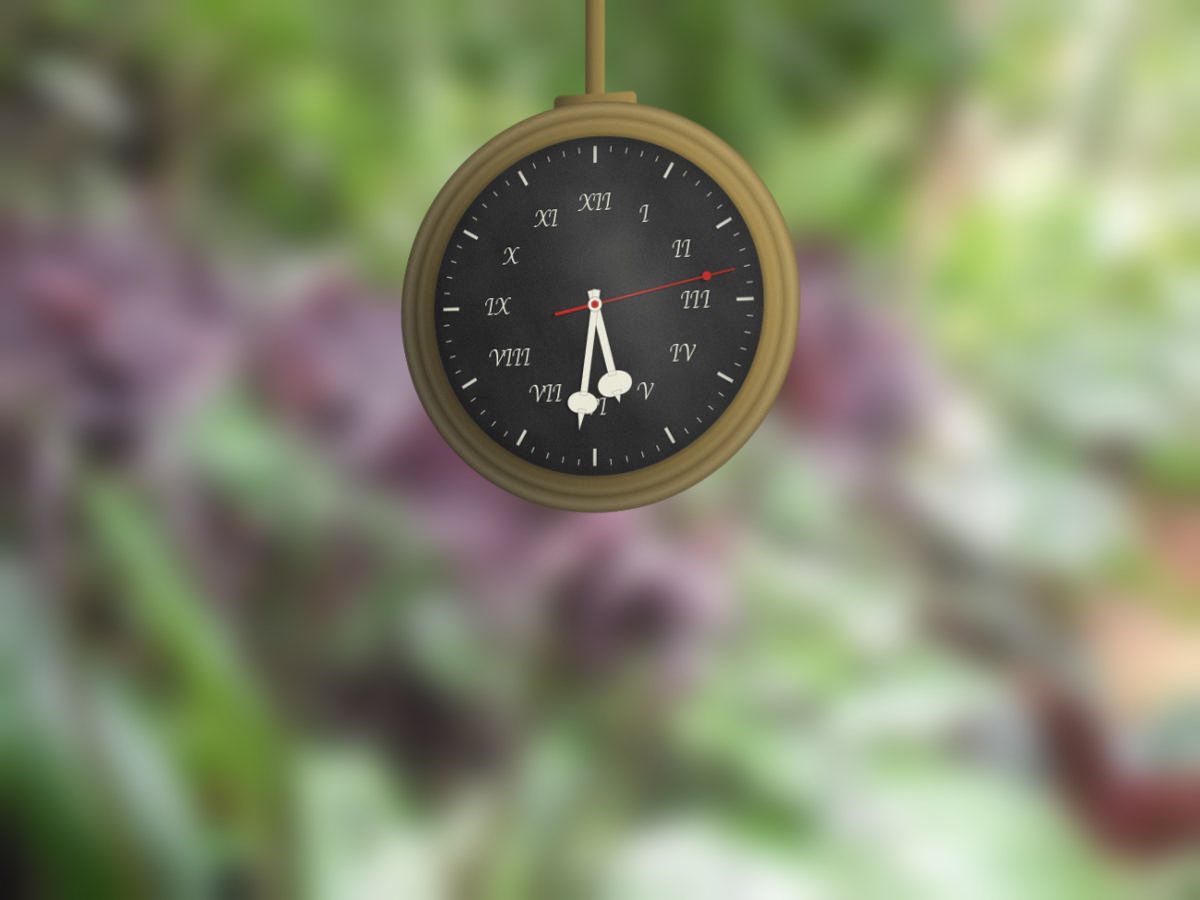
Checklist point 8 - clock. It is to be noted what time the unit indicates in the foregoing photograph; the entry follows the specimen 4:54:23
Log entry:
5:31:13
